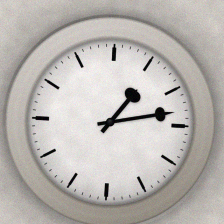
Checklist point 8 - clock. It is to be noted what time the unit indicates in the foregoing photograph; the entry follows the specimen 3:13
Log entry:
1:13
